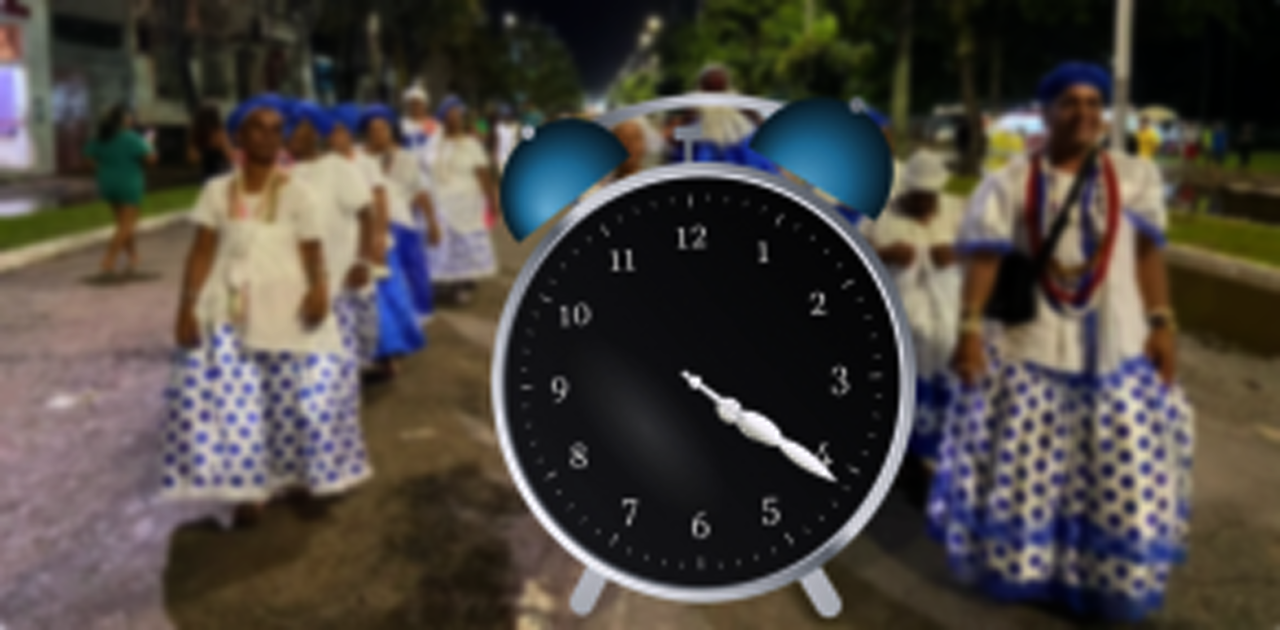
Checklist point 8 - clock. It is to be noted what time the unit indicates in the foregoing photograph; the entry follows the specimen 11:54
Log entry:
4:21
